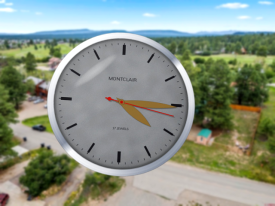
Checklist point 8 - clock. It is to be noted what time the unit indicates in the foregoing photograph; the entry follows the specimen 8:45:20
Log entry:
4:15:17
